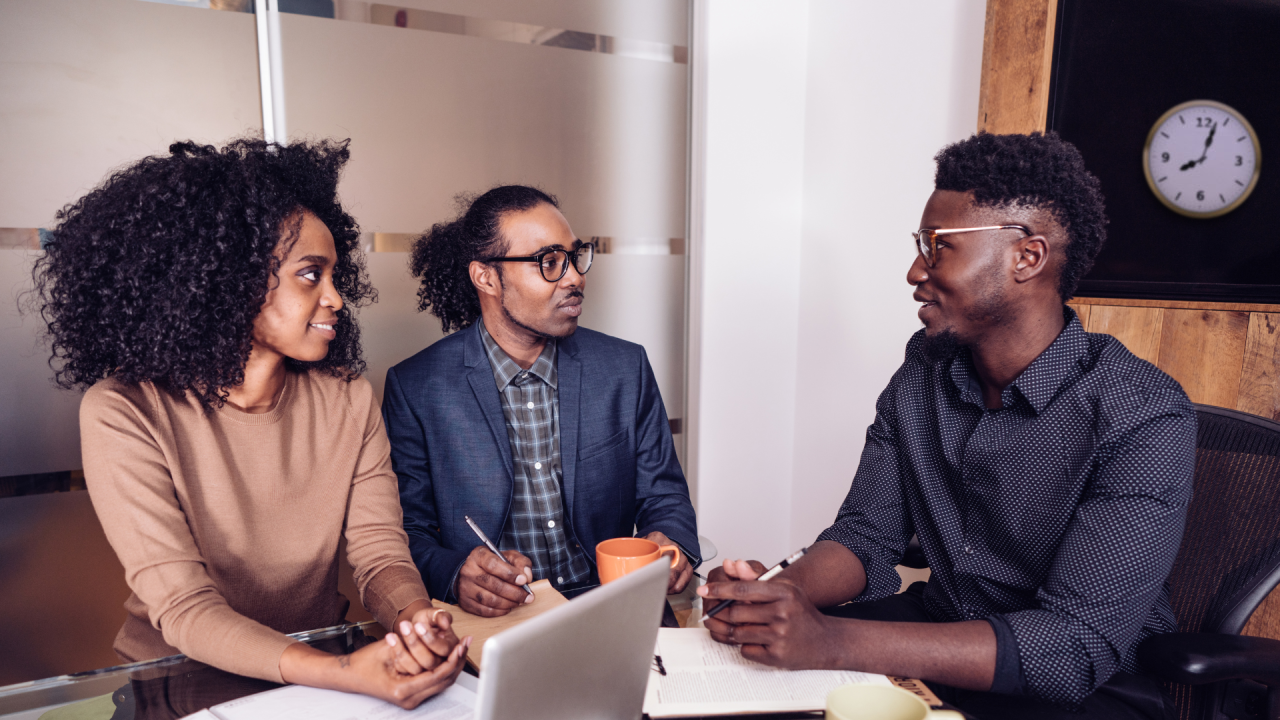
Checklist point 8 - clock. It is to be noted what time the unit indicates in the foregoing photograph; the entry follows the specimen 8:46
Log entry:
8:03
